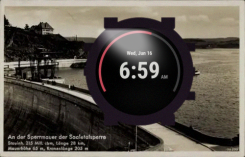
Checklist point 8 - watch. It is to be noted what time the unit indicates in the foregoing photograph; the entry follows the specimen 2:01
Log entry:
6:59
